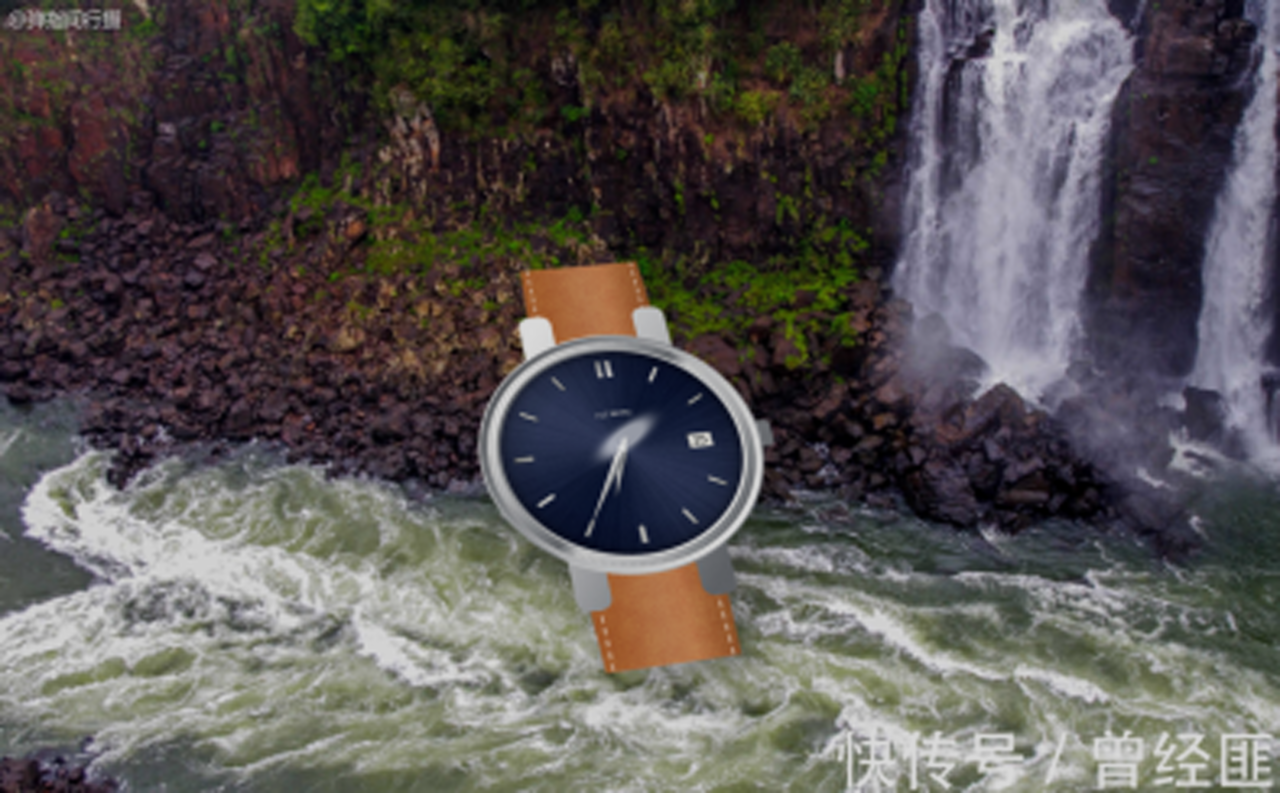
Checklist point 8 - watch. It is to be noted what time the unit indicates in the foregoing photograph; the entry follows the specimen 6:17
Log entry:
6:35
